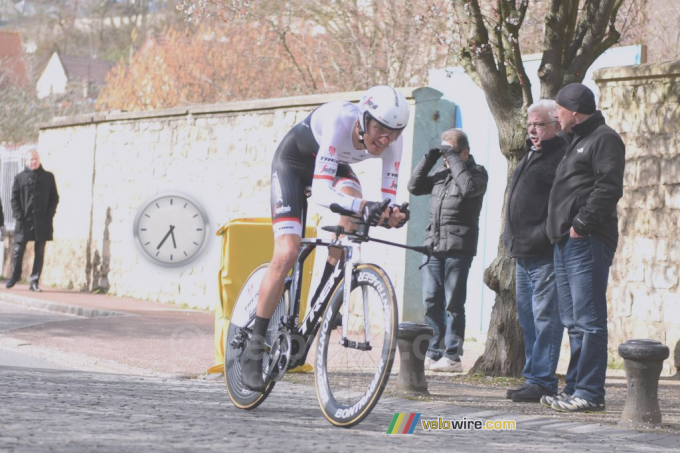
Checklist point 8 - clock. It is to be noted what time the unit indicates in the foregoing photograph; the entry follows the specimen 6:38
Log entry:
5:36
